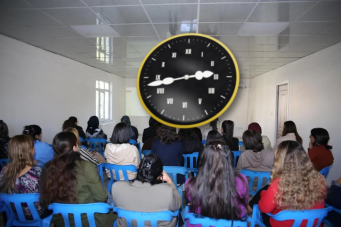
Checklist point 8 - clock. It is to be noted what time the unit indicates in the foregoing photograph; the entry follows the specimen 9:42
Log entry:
2:43
